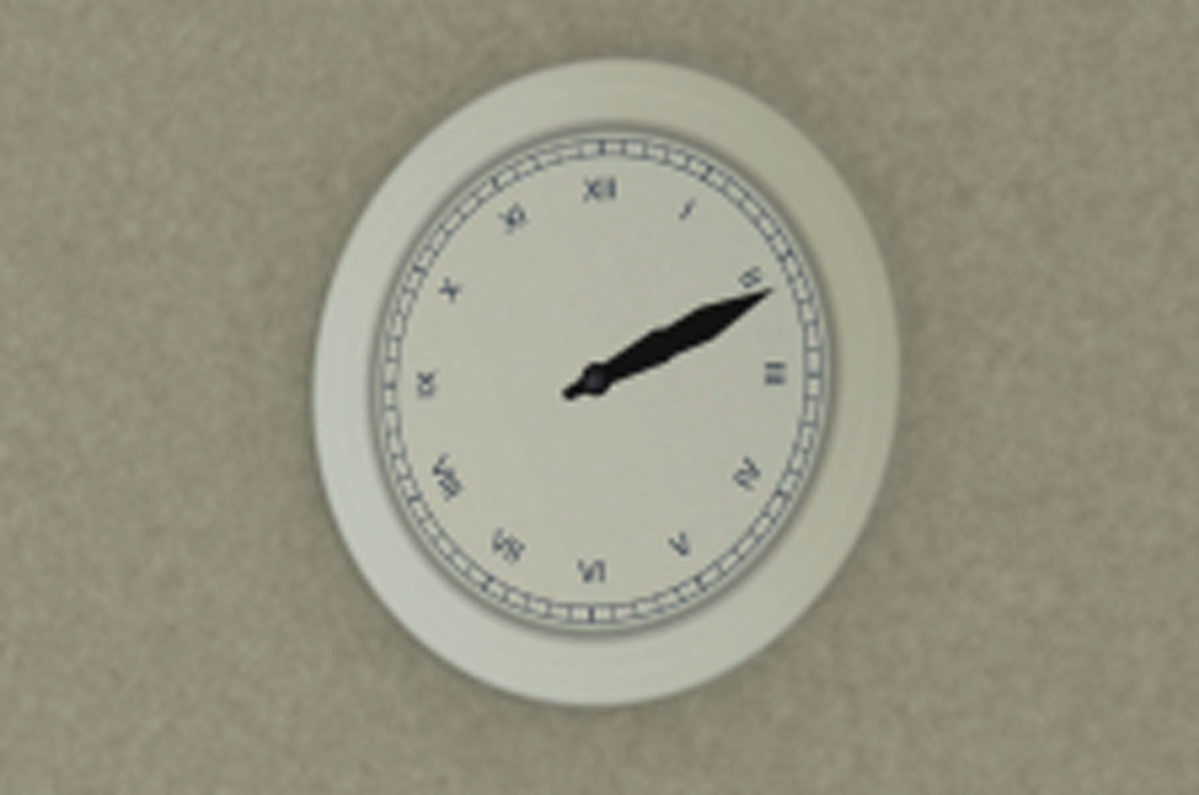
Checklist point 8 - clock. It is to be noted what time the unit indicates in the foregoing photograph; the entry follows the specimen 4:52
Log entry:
2:11
